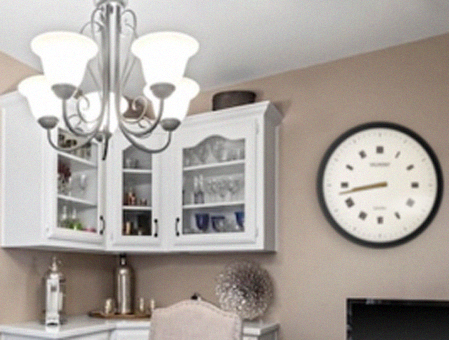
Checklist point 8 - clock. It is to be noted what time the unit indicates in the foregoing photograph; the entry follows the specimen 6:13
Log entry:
8:43
